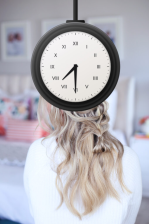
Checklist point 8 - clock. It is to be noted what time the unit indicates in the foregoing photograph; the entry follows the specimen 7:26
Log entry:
7:30
